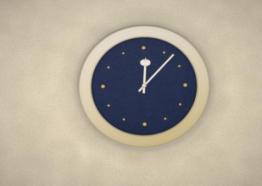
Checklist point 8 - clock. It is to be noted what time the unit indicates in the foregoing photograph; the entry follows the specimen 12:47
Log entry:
12:07
